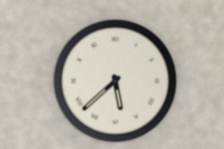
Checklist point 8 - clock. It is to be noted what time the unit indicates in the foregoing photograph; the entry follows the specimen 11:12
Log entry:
5:38
